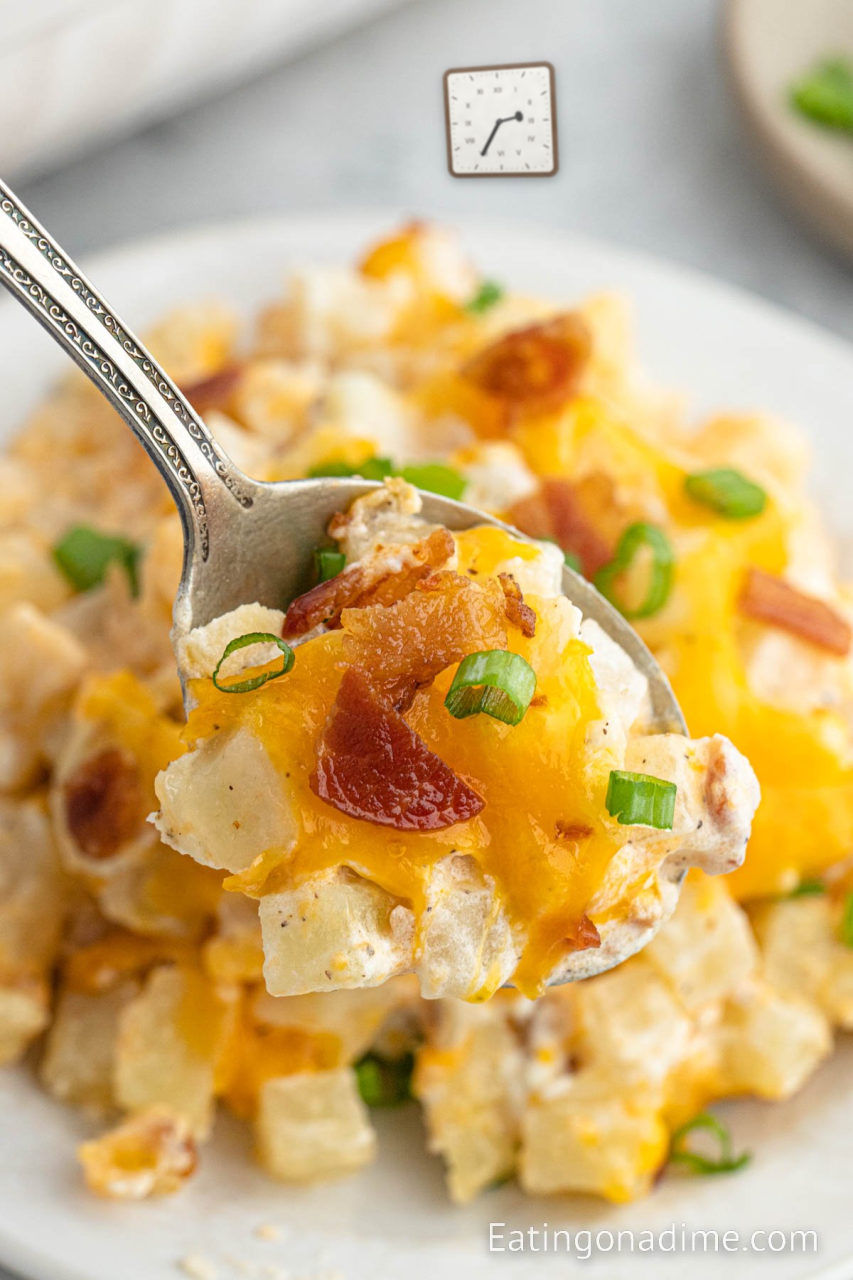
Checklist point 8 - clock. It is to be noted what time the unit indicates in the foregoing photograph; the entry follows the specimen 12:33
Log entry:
2:35
